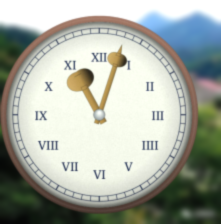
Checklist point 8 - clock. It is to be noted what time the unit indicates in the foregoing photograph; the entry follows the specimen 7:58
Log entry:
11:03
